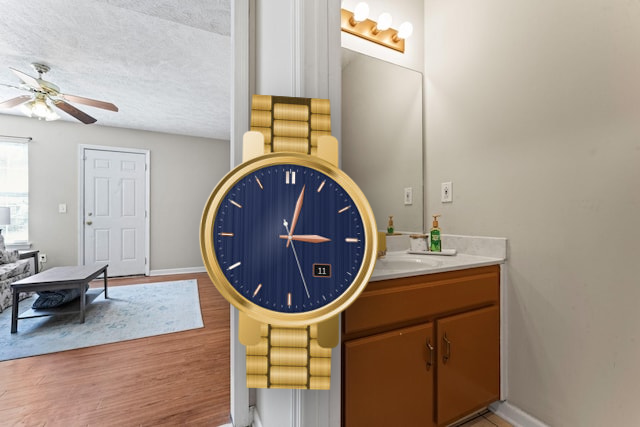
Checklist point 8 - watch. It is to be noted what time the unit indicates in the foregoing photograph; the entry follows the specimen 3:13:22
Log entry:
3:02:27
